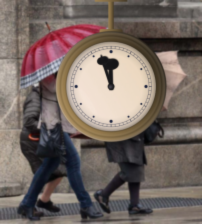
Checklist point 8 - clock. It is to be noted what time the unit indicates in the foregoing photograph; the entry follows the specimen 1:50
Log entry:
11:57
